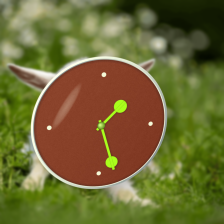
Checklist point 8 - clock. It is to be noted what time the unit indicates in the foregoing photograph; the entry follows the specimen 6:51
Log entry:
1:27
